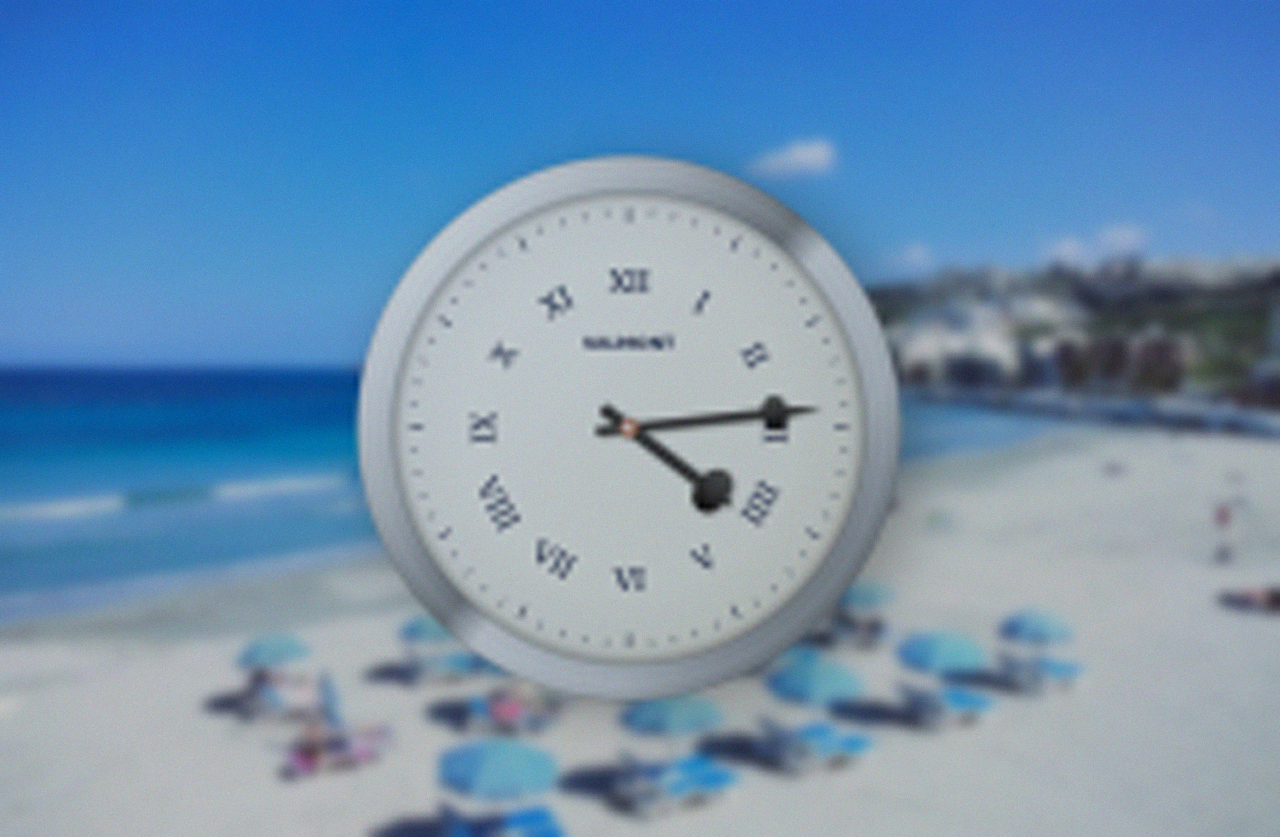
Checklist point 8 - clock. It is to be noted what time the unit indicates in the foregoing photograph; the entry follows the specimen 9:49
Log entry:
4:14
